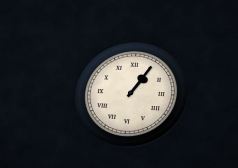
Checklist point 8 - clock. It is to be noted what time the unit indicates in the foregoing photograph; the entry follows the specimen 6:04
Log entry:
1:05
